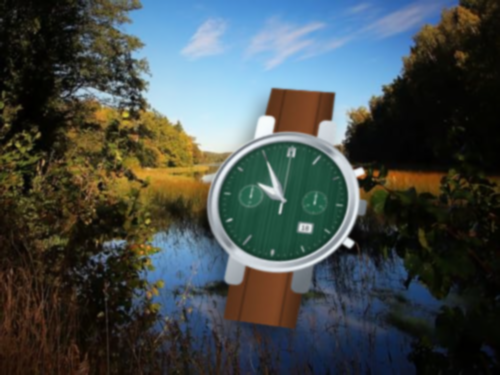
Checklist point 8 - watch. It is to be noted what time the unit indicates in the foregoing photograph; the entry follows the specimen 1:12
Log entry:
9:55
